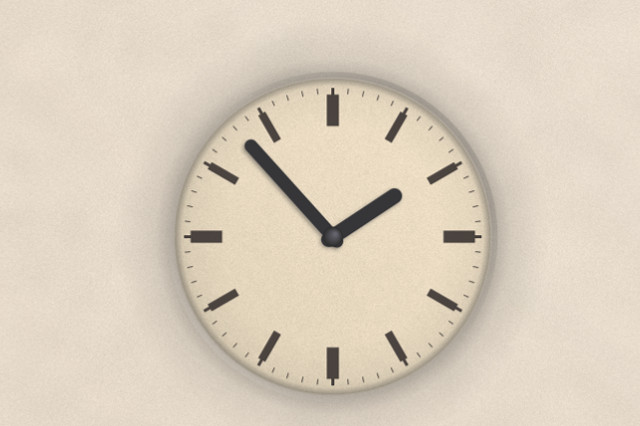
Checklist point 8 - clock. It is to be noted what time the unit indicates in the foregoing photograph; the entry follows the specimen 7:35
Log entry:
1:53
